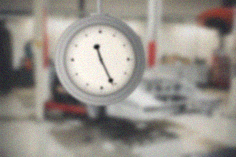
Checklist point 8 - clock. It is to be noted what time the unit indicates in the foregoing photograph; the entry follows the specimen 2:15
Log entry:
11:26
